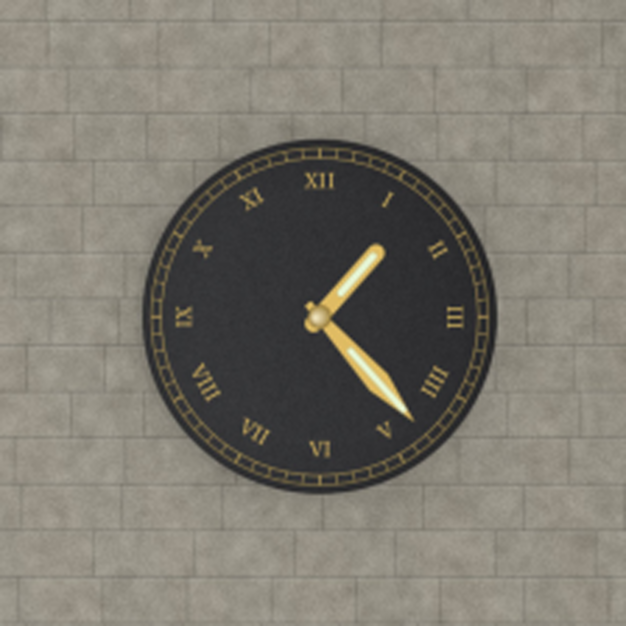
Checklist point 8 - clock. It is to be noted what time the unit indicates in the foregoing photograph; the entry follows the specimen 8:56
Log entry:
1:23
